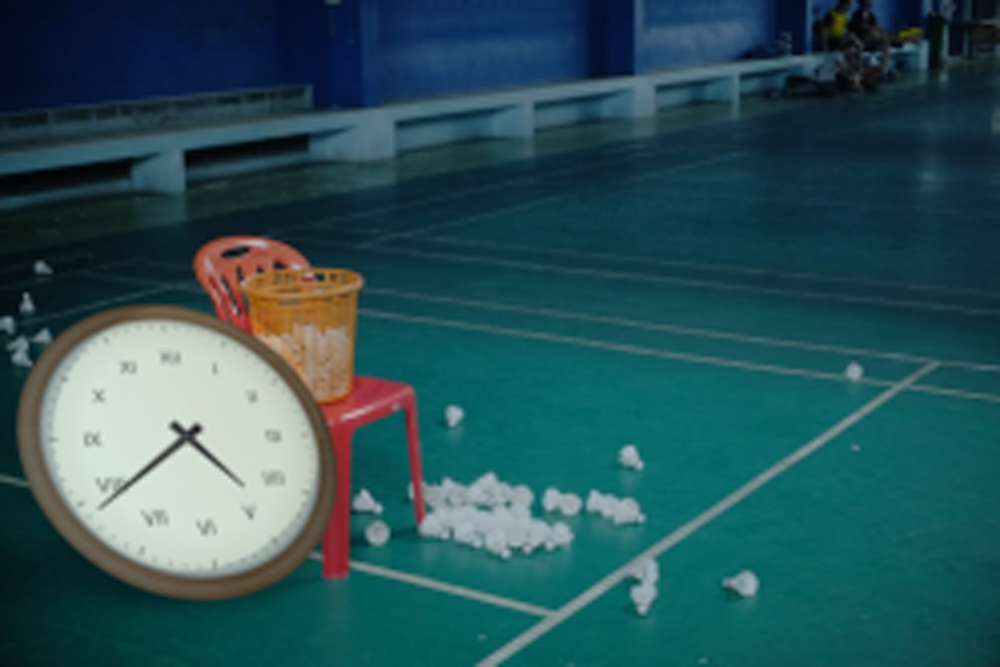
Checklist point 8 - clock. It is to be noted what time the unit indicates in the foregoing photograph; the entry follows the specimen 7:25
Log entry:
4:39
